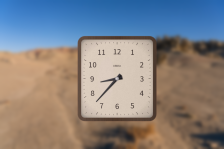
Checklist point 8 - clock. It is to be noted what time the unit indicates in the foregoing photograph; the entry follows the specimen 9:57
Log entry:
8:37
